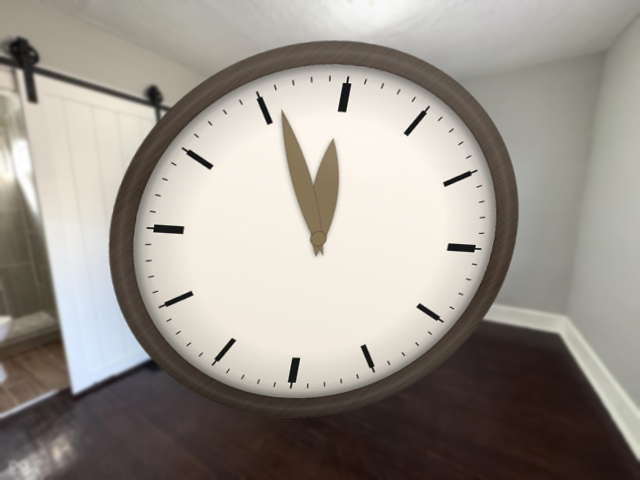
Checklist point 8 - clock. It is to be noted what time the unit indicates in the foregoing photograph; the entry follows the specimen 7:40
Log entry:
11:56
